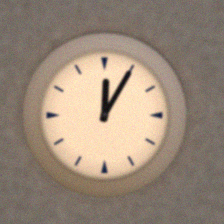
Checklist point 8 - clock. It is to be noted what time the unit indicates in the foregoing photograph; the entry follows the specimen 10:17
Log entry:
12:05
